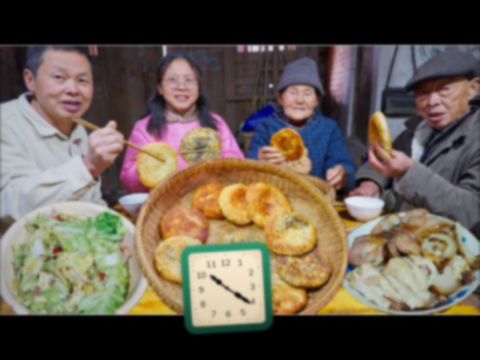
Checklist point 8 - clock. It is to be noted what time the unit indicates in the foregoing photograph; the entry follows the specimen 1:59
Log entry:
10:21
